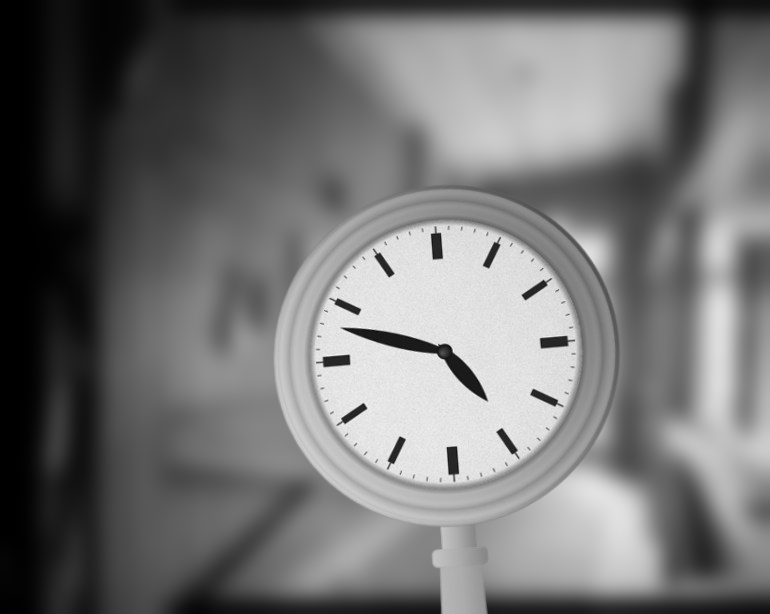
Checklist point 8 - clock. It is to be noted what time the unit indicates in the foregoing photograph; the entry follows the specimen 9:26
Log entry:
4:48
